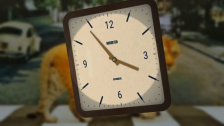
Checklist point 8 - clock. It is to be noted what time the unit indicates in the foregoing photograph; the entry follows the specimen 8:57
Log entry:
3:54
